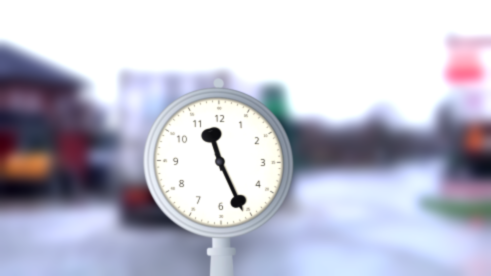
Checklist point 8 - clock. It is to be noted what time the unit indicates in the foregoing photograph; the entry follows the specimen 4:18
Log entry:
11:26
